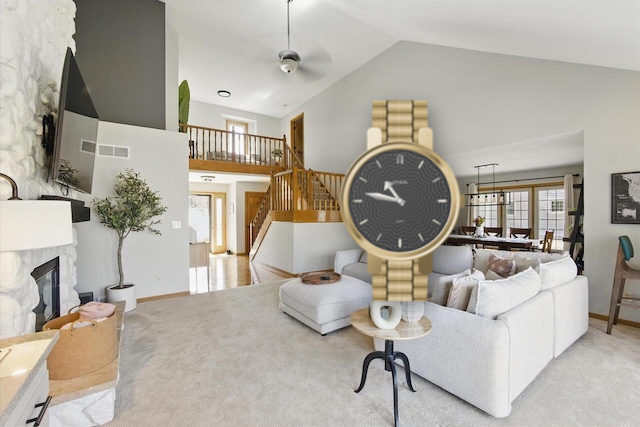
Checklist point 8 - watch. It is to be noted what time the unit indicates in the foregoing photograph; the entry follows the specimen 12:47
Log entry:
10:47
